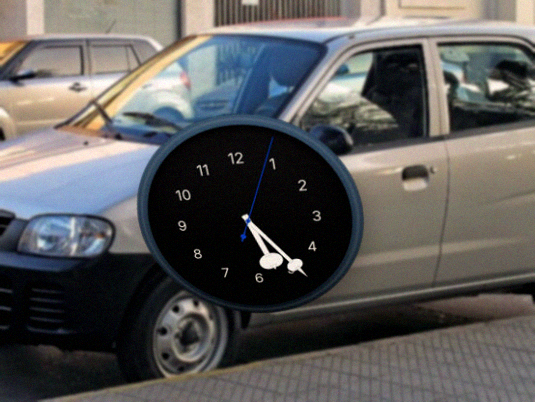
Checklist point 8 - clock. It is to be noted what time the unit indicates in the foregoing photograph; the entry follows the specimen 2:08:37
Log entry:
5:24:04
